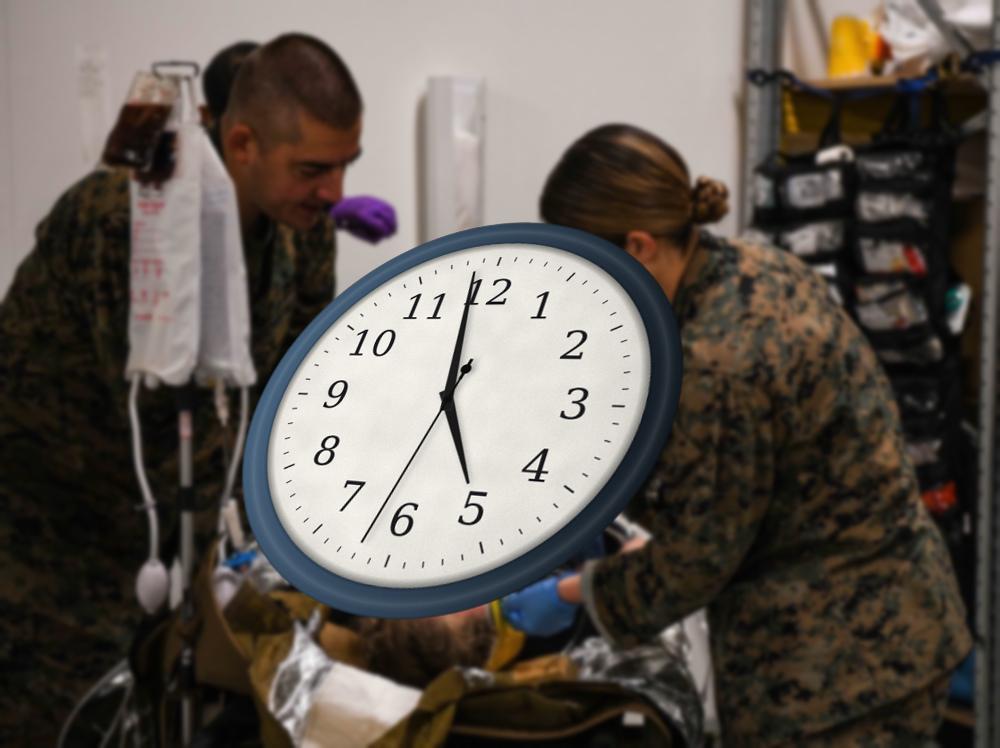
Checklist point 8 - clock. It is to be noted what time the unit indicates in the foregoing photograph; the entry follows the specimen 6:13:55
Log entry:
4:58:32
